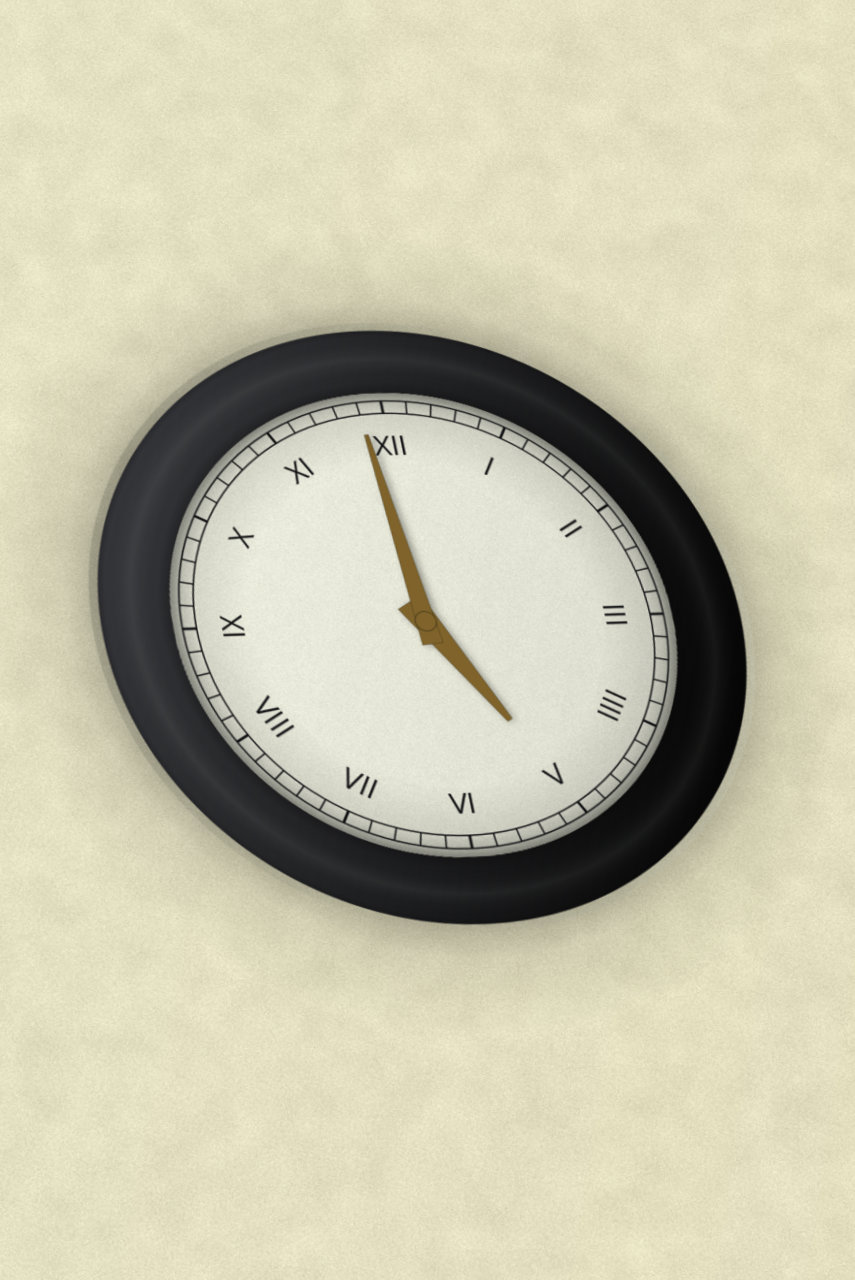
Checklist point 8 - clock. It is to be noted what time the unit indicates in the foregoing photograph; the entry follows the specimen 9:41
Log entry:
4:59
